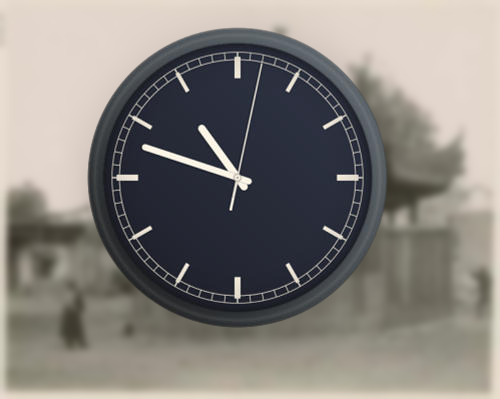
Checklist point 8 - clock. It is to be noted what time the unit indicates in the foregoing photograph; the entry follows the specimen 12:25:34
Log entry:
10:48:02
